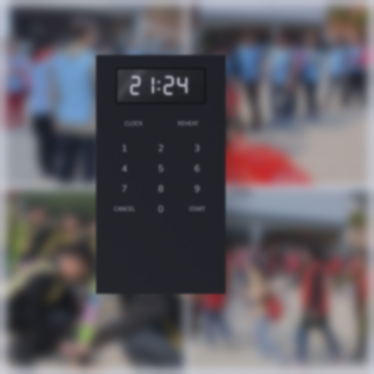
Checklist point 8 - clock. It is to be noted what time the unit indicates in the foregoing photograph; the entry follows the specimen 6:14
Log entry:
21:24
